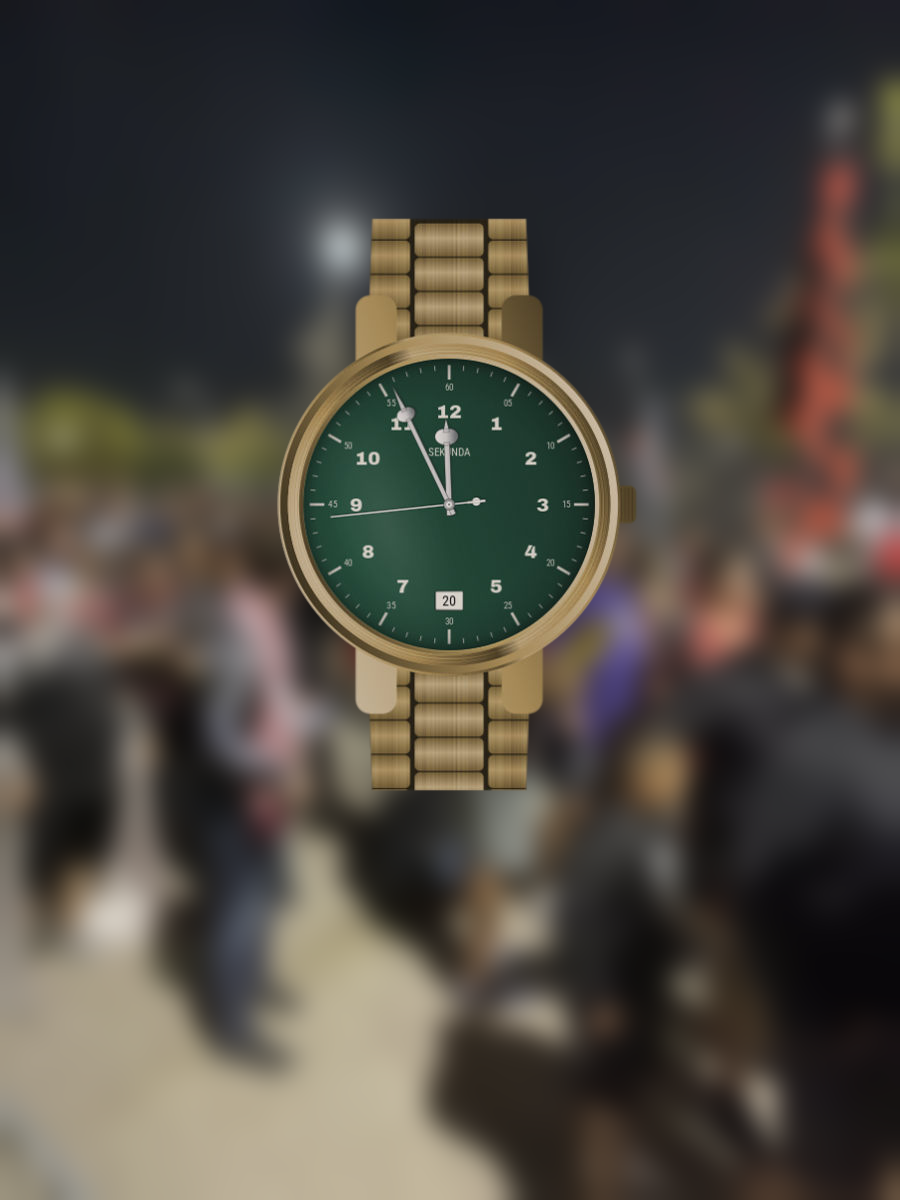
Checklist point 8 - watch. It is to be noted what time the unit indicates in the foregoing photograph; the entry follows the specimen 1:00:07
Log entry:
11:55:44
